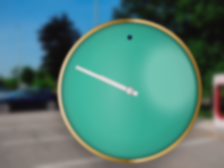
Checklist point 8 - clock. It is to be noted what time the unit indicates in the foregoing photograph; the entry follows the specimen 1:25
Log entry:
9:49
